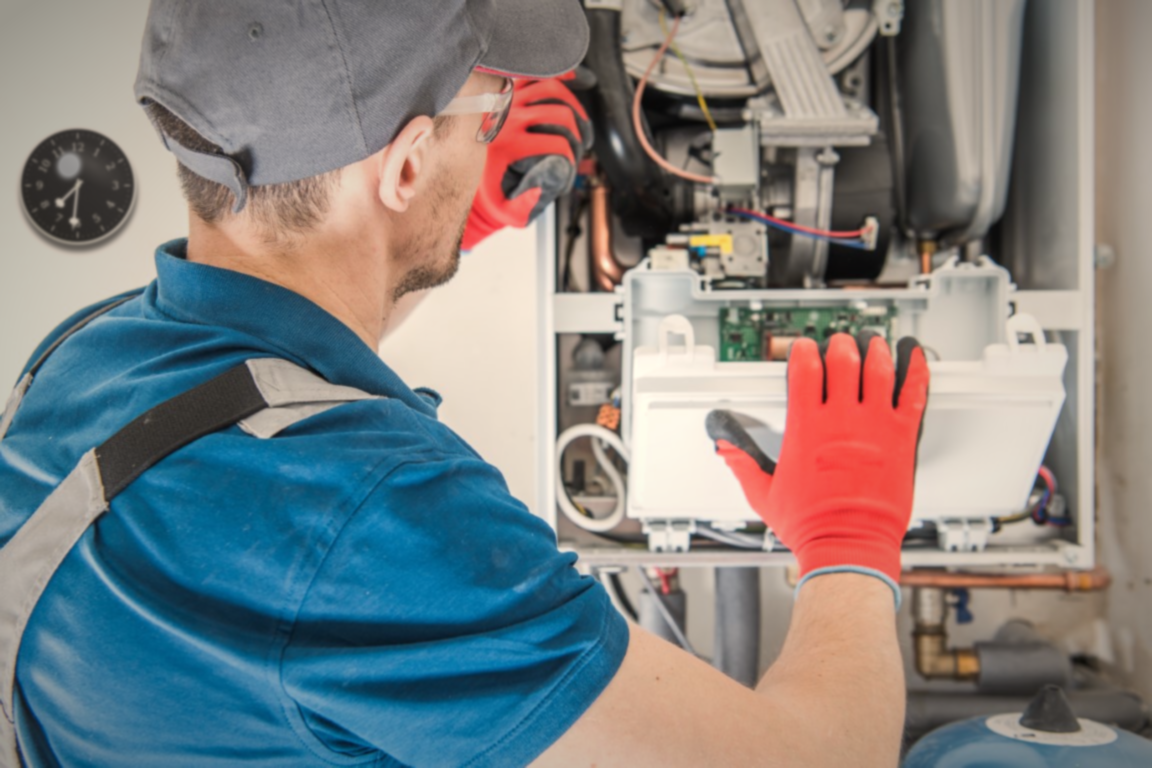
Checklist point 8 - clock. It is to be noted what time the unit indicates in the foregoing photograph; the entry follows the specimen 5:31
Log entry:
7:31
